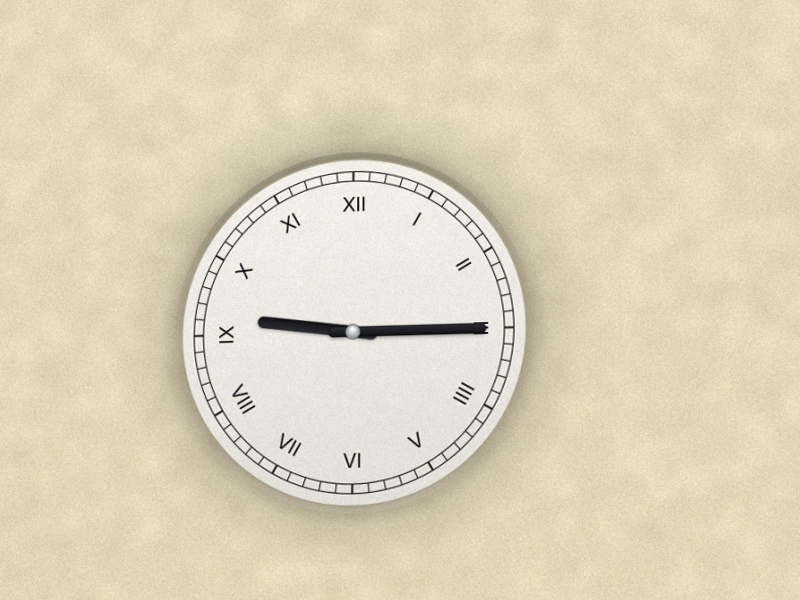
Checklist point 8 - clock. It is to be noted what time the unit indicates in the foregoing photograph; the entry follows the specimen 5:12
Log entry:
9:15
